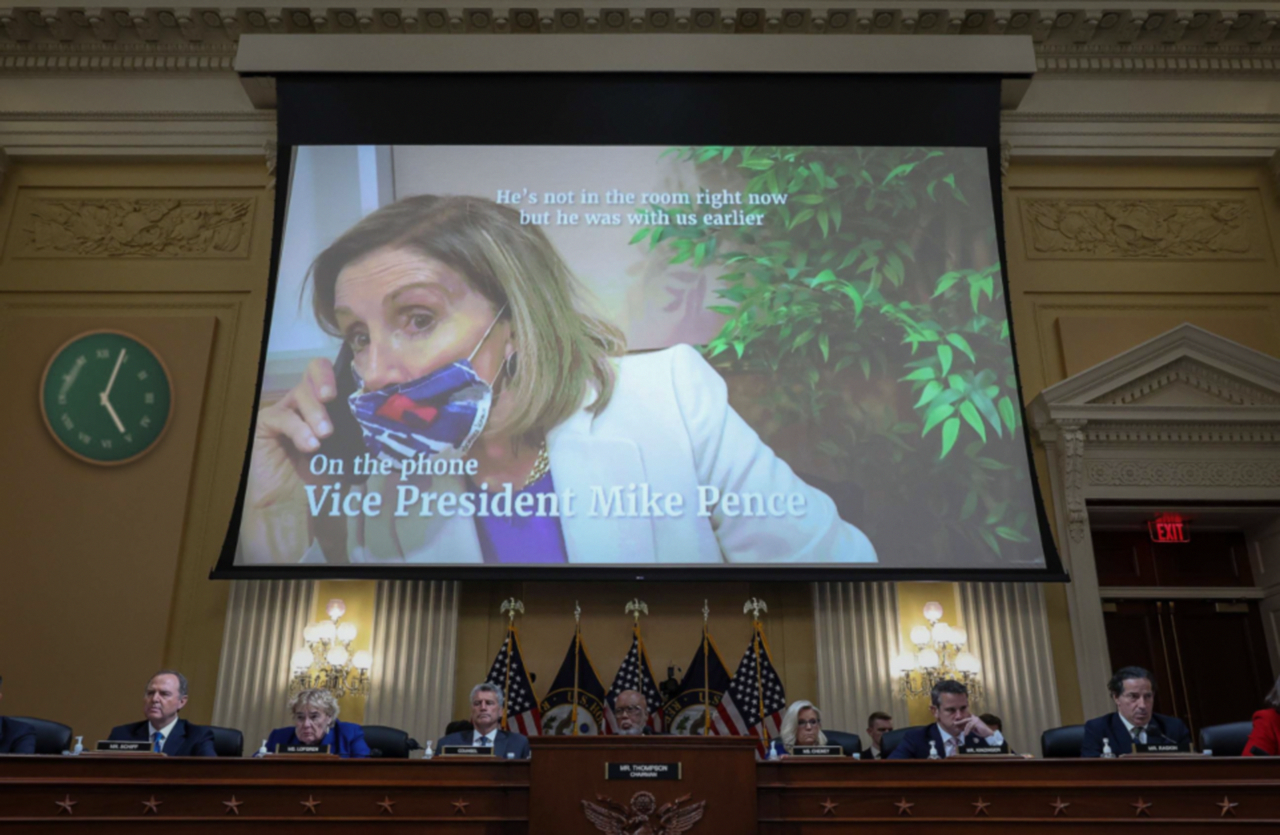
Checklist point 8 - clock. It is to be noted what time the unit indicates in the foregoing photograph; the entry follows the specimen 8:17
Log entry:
5:04
